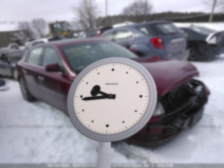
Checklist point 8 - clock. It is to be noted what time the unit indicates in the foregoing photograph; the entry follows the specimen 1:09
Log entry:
9:44
